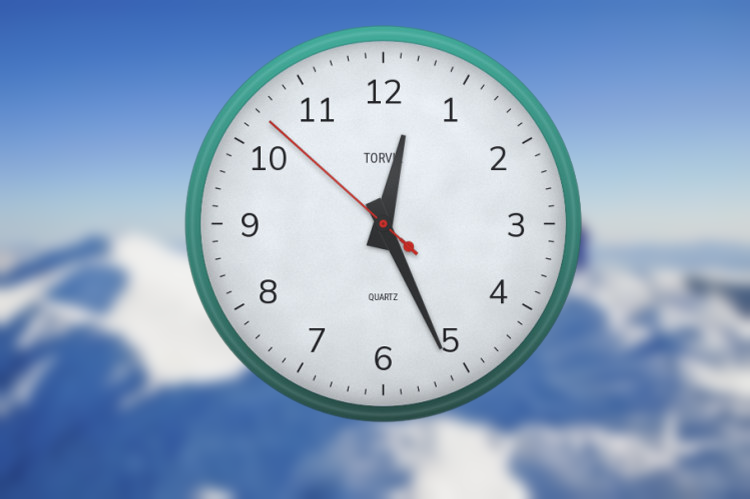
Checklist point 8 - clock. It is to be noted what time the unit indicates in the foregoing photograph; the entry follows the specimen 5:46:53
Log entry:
12:25:52
